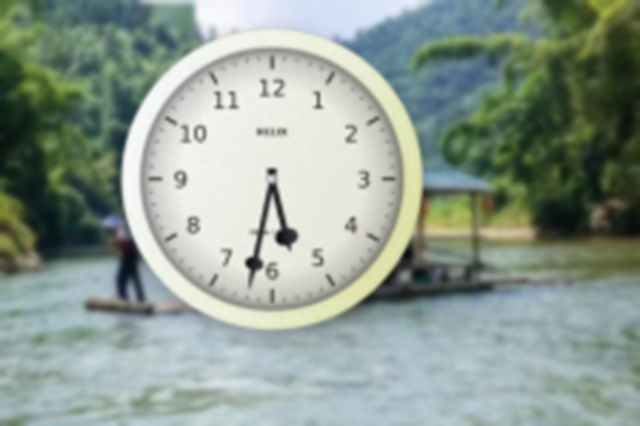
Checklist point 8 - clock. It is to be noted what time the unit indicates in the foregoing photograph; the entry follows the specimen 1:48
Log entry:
5:32
